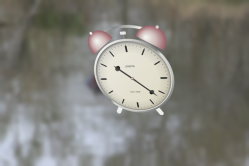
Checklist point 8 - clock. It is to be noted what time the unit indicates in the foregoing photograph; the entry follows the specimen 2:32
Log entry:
10:22
